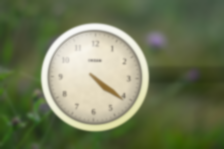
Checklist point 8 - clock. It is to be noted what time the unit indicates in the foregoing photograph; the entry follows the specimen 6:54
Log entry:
4:21
